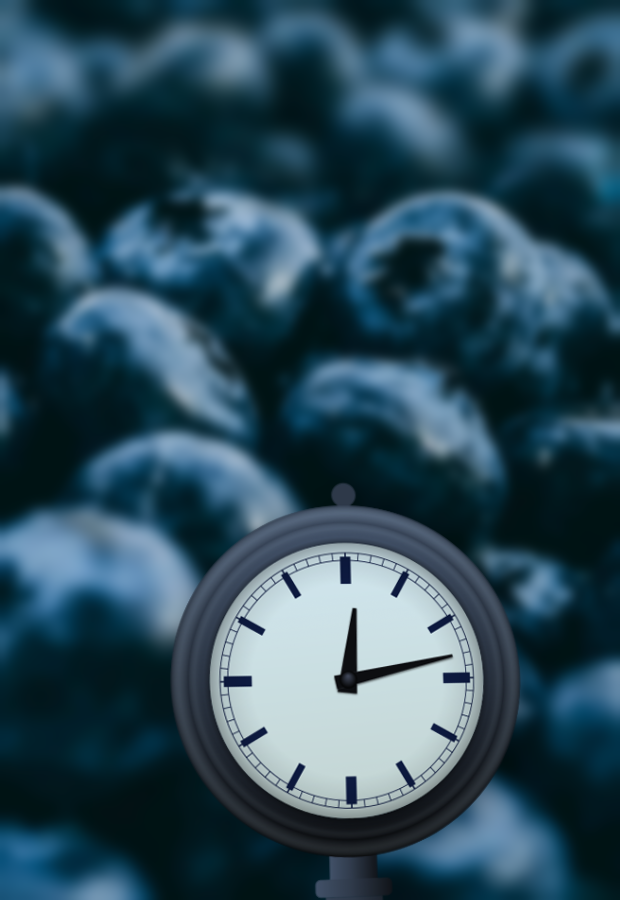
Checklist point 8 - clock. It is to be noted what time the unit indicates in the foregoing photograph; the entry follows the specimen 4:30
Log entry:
12:13
